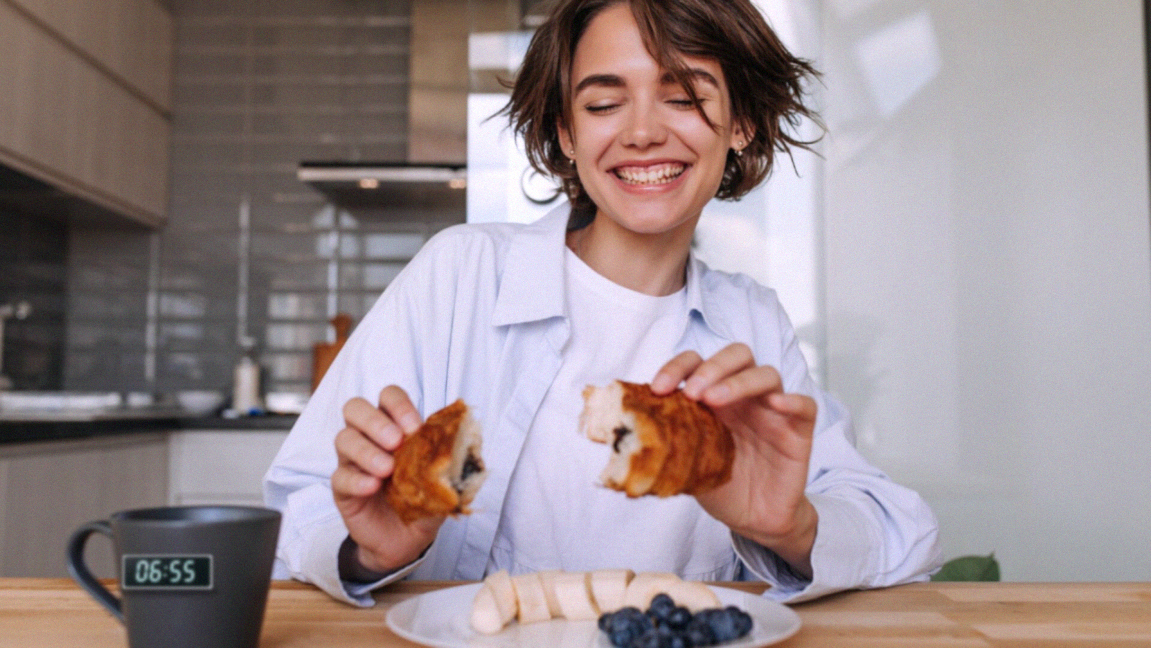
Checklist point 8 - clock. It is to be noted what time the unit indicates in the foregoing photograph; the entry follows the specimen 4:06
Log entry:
6:55
